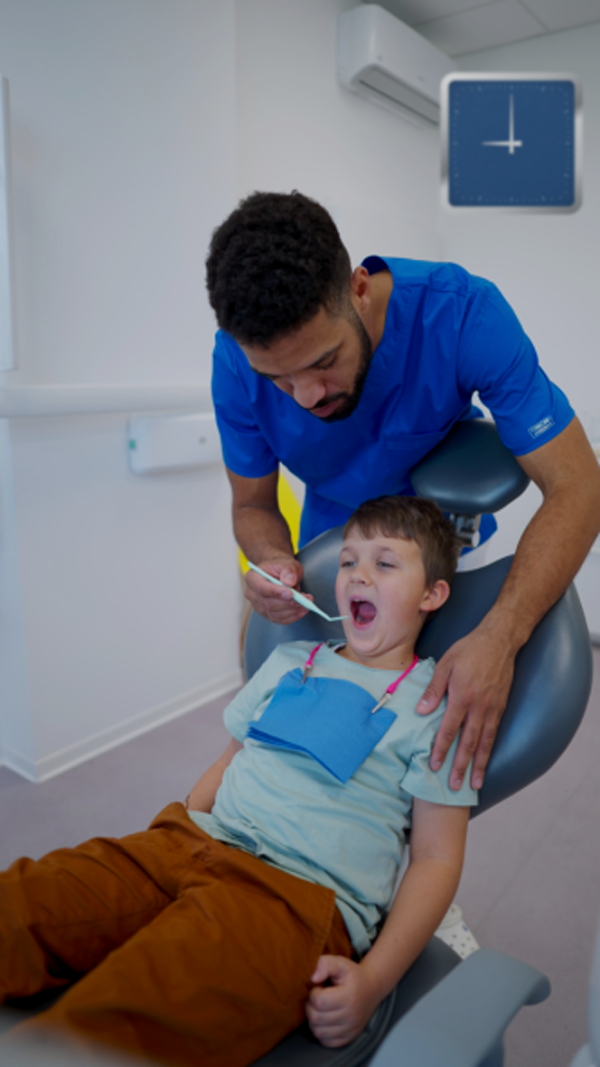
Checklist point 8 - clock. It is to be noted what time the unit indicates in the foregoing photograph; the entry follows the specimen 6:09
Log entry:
9:00
